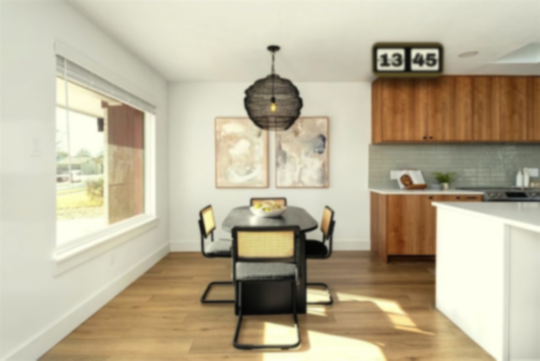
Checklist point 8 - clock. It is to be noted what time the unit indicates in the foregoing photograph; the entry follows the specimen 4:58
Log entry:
13:45
